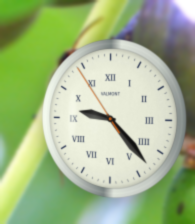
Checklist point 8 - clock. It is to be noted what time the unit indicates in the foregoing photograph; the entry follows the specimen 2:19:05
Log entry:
9:22:54
